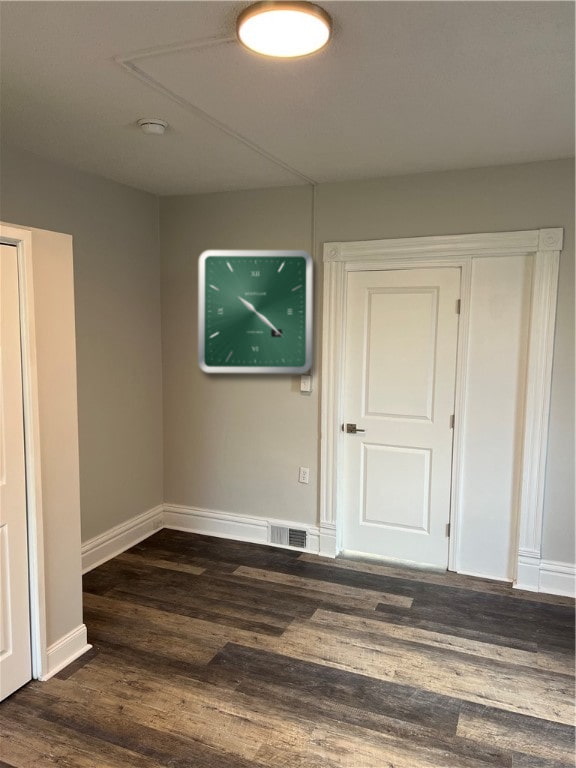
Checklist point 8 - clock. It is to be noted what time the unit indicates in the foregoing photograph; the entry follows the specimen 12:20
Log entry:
10:22
